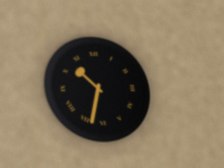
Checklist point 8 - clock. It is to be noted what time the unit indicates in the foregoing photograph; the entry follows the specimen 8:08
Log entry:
10:33
